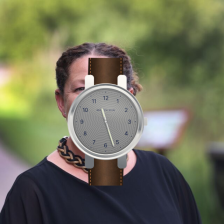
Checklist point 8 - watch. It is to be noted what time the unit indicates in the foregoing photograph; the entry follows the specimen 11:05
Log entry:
11:27
